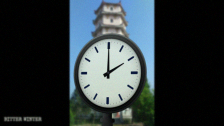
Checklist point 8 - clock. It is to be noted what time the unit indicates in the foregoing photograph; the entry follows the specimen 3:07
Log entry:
2:00
